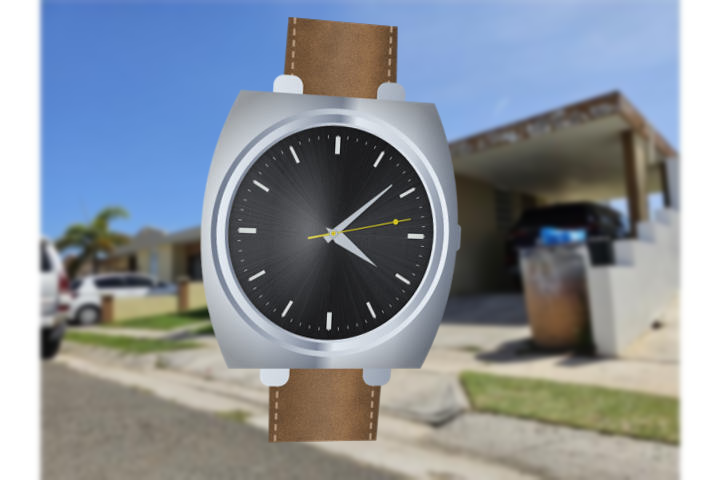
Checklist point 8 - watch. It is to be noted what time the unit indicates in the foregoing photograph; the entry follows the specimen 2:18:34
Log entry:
4:08:13
